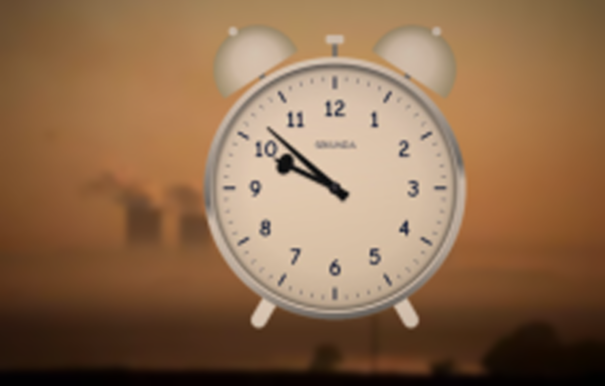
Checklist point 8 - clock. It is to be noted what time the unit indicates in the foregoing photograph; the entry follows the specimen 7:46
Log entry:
9:52
